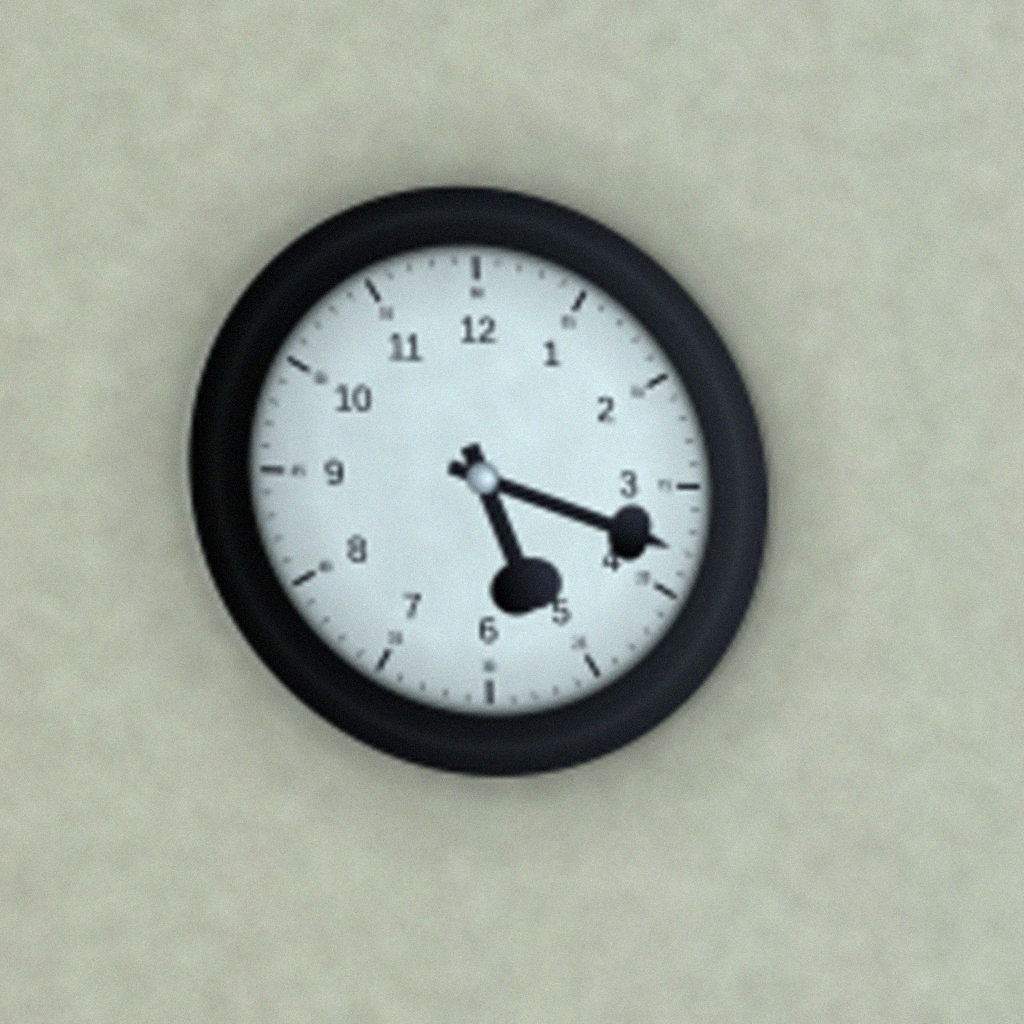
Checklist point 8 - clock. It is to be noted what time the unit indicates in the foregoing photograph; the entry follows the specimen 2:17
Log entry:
5:18
